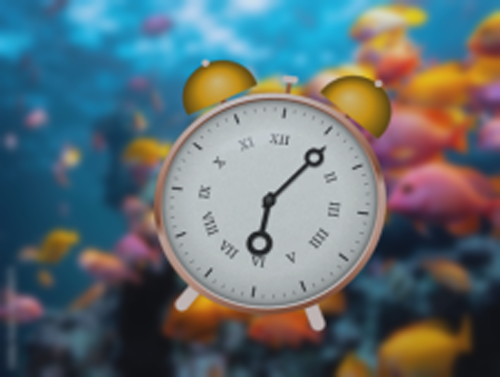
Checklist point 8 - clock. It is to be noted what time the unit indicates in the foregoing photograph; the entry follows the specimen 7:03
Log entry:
6:06
